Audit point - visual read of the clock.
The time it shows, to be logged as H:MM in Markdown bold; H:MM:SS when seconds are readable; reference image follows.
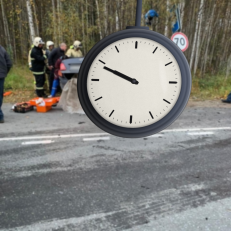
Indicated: **9:49**
